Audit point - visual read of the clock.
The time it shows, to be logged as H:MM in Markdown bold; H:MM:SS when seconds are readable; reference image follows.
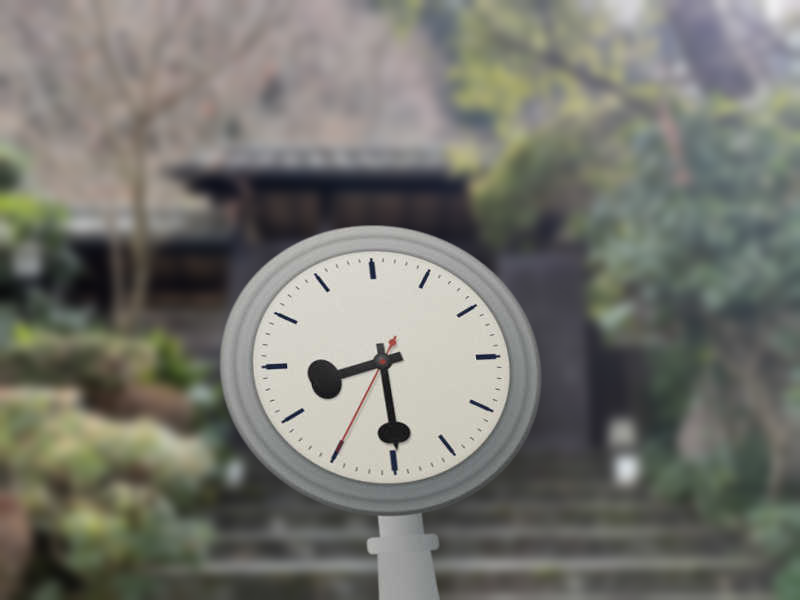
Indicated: **8:29:35**
